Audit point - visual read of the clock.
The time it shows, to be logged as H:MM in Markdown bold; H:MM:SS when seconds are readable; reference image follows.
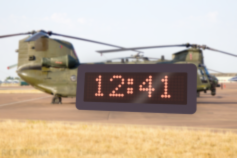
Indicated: **12:41**
